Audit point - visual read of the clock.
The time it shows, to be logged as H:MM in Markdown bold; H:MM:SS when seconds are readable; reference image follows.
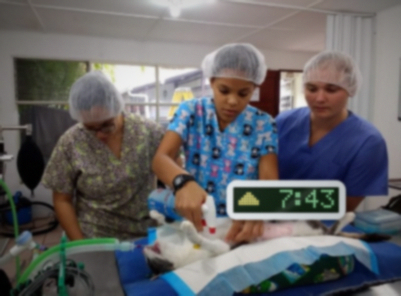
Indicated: **7:43**
